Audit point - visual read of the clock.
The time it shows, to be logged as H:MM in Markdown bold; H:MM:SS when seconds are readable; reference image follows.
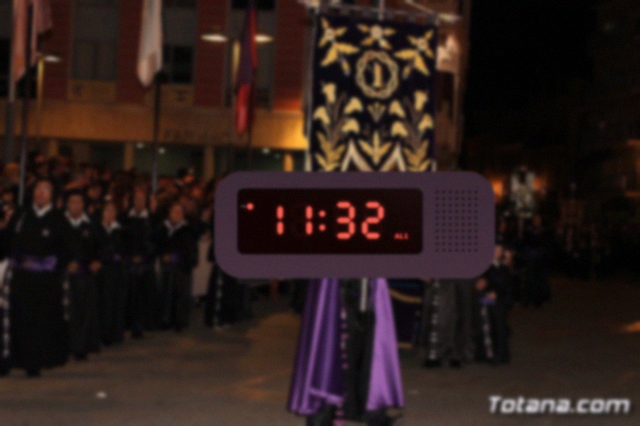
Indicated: **11:32**
